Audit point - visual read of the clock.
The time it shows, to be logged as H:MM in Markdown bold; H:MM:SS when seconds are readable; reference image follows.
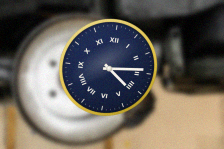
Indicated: **4:14**
